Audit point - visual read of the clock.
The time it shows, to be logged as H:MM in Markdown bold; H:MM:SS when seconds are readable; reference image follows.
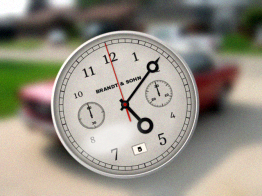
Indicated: **5:09**
